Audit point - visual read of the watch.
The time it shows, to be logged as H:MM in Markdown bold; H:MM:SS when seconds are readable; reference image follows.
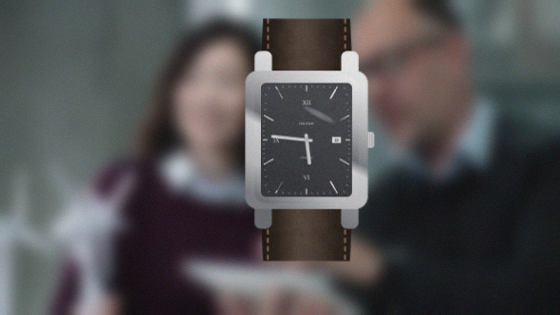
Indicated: **5:46**
